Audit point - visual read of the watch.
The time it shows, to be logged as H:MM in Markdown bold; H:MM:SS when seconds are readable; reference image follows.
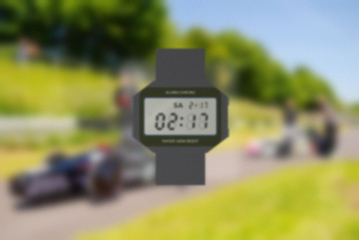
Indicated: **2:17**
